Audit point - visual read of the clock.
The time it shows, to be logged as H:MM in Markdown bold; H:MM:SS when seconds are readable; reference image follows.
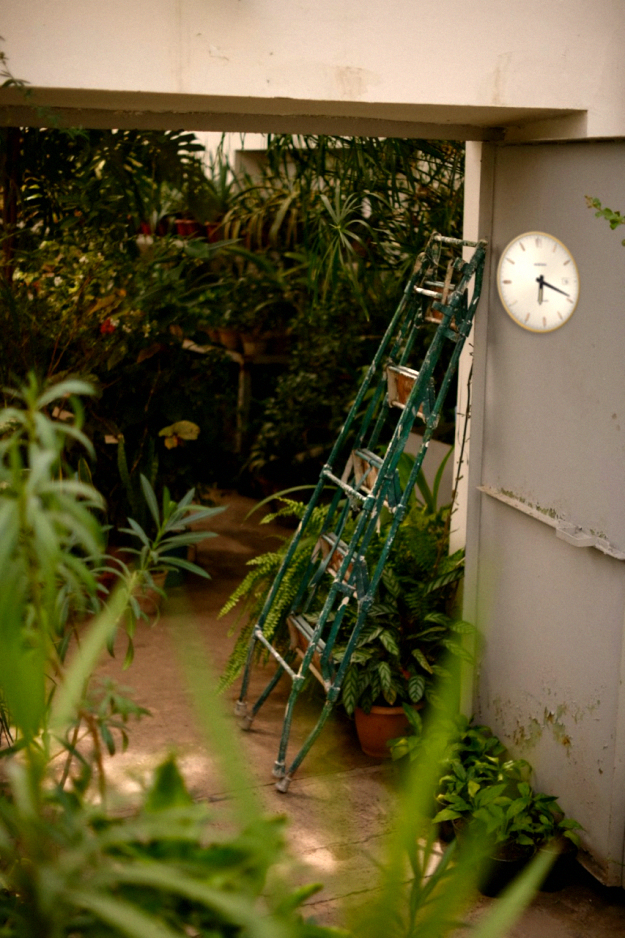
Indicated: **6:19**
